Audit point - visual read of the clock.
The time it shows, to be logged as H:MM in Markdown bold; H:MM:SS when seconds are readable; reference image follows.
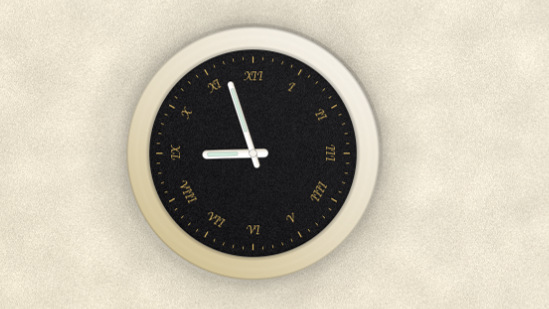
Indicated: **8:57**
